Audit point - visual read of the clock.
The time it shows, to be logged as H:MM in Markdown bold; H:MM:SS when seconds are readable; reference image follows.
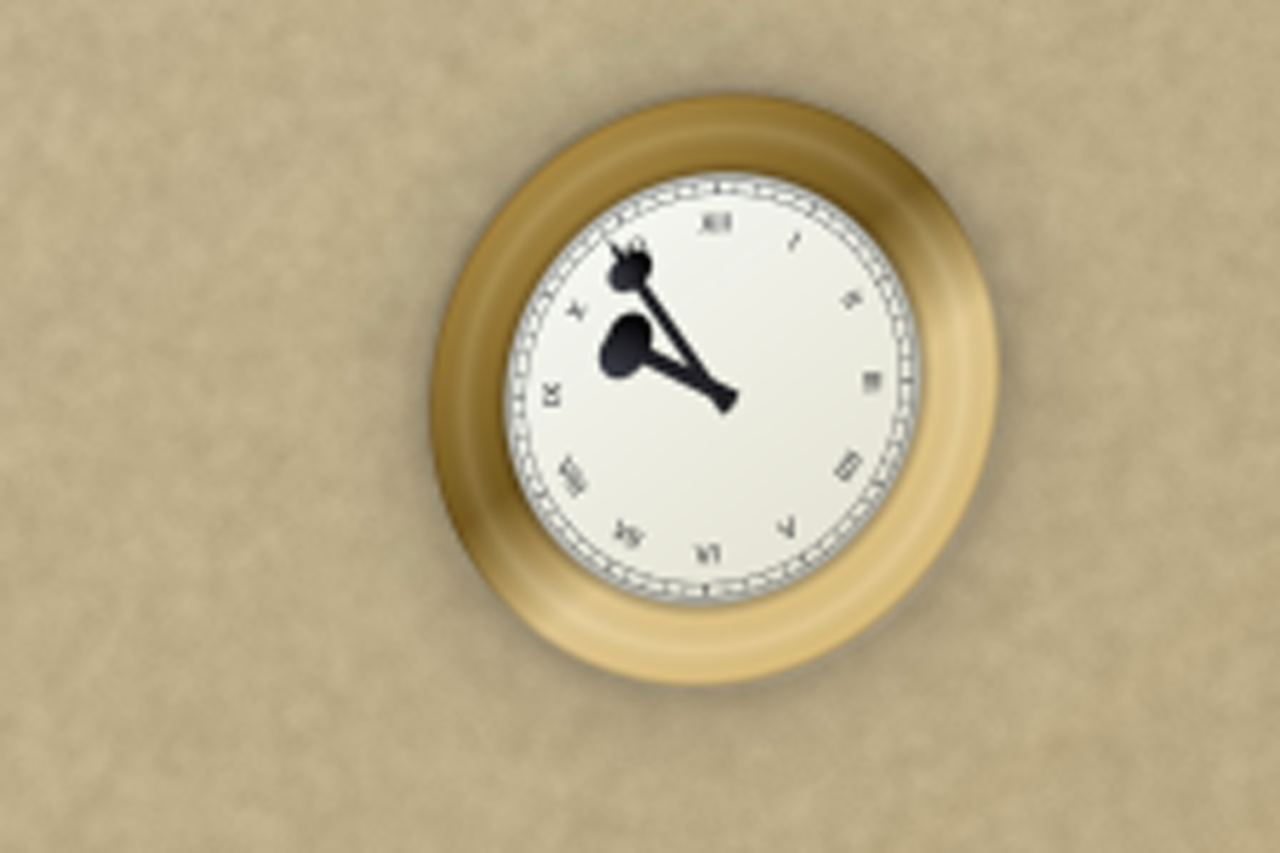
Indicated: **9:54**
